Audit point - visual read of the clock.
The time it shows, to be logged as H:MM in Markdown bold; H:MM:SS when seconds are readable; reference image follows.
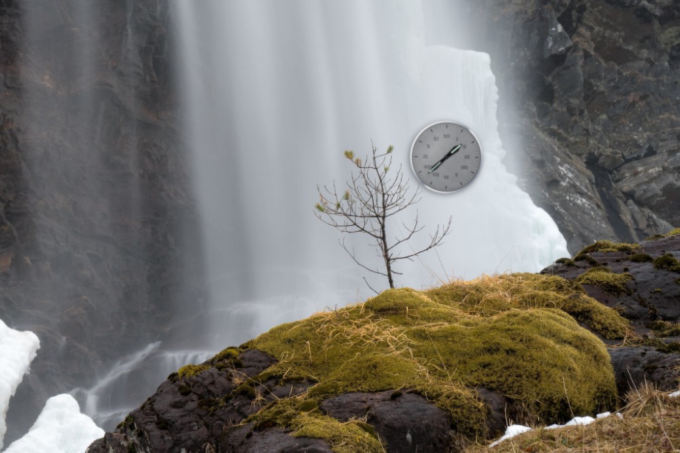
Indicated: **1:38**
